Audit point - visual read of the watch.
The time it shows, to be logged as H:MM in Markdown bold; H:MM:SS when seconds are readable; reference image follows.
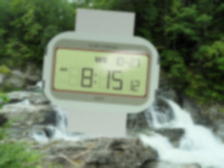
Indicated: **8:15**
